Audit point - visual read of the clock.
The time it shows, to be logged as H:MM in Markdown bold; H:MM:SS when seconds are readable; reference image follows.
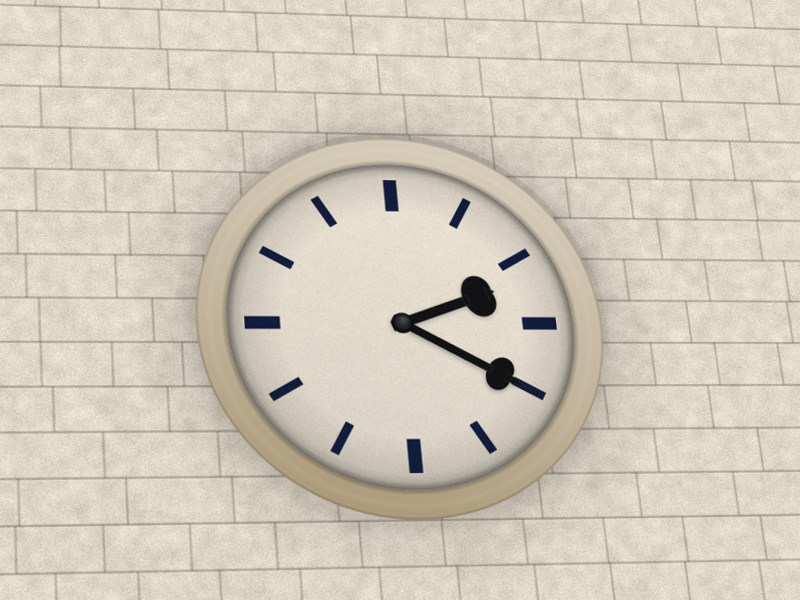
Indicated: **2:20**
